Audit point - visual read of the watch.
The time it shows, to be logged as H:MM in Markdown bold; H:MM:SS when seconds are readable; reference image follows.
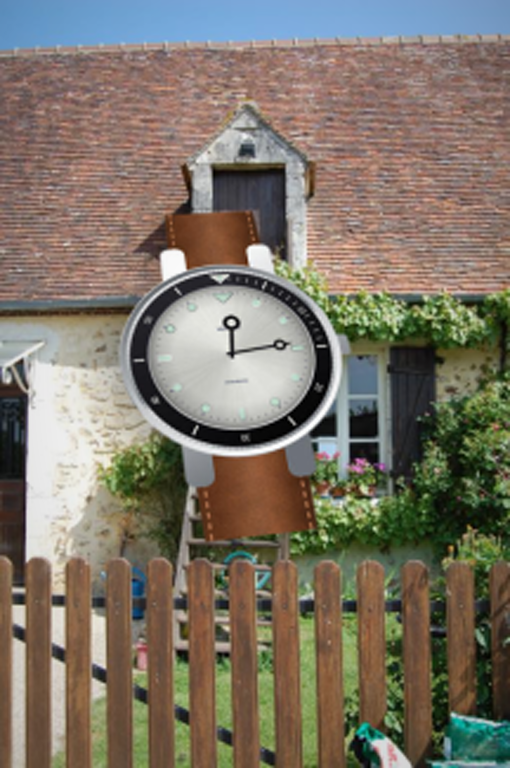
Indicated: **12:14**
